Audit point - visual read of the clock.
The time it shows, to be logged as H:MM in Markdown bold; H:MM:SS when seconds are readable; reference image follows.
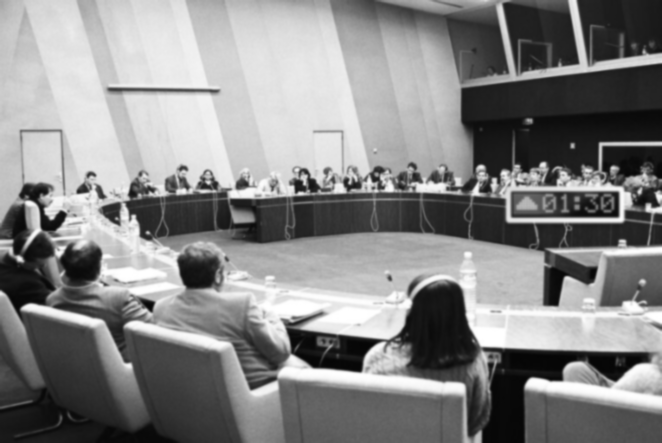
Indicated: **1:30**
